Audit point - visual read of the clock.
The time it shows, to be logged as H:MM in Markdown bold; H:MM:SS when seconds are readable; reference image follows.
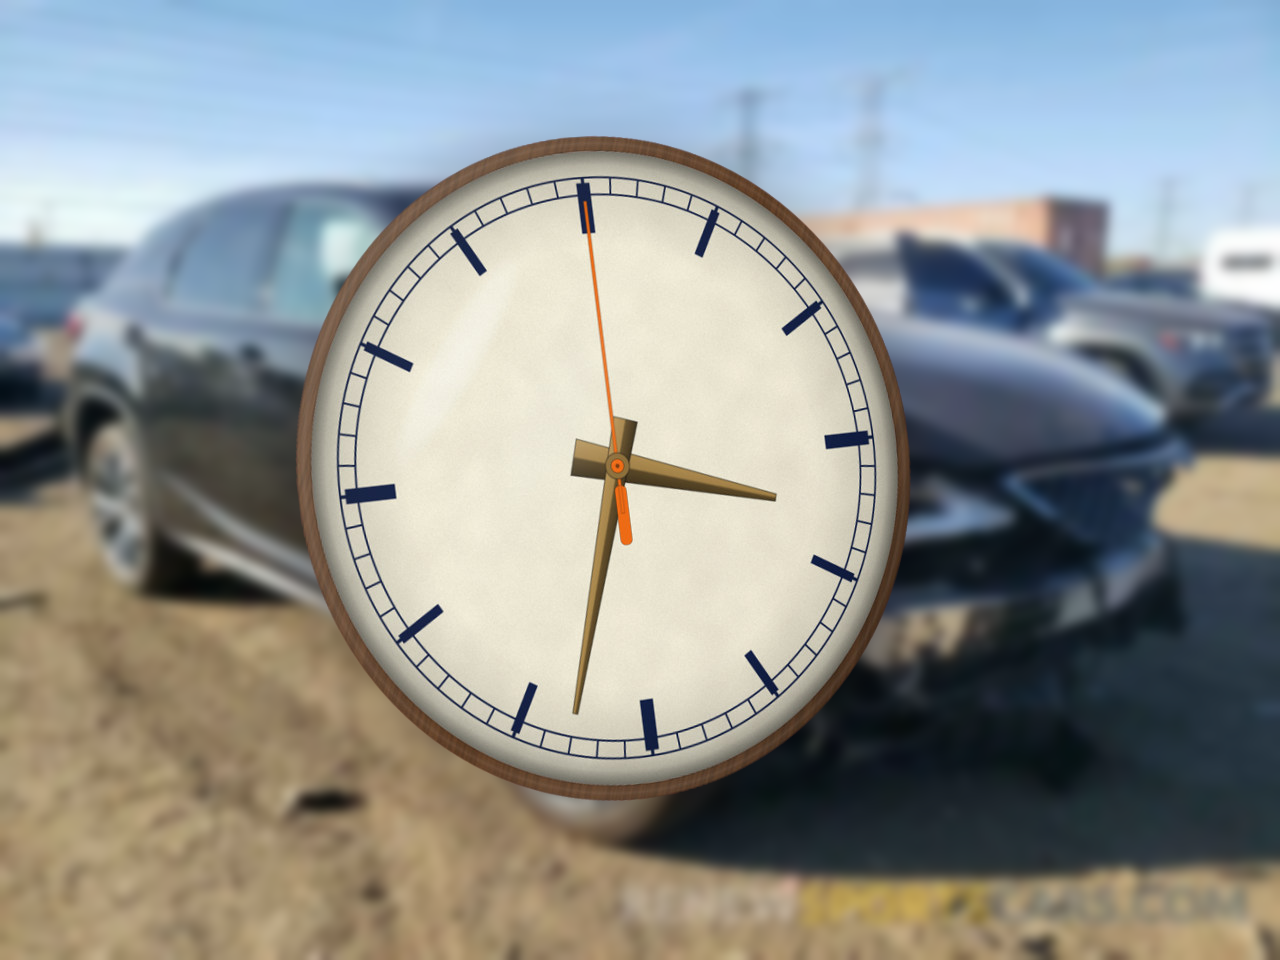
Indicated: **3:33:00**
